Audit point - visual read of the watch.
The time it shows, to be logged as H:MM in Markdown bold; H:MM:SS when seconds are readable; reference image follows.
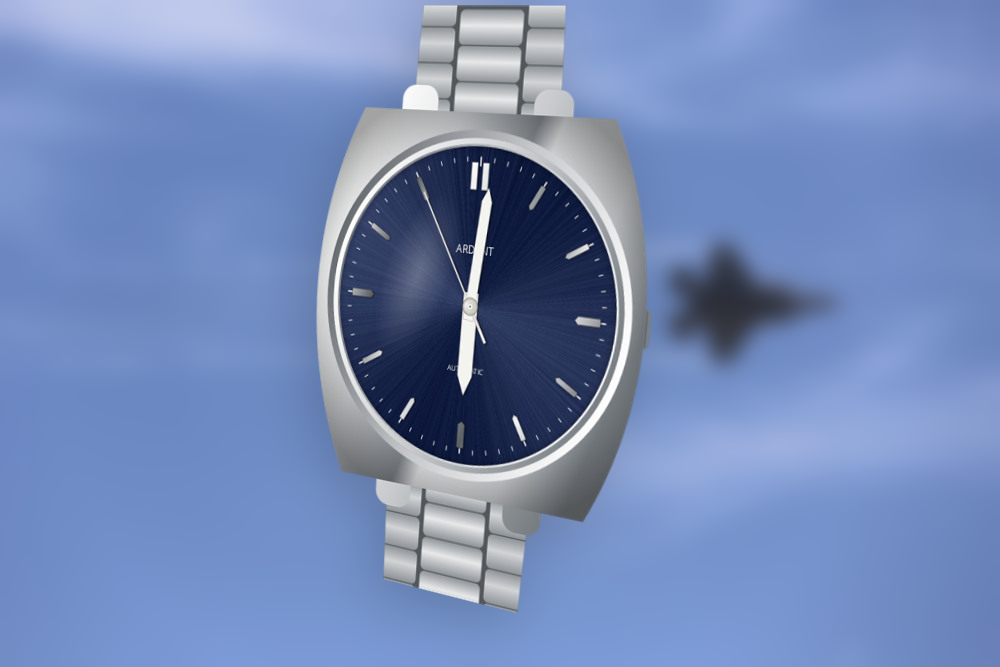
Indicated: **6:00:55**
